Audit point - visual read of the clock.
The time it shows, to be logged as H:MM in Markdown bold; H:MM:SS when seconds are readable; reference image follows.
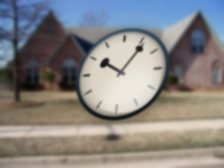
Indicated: **10:06**
